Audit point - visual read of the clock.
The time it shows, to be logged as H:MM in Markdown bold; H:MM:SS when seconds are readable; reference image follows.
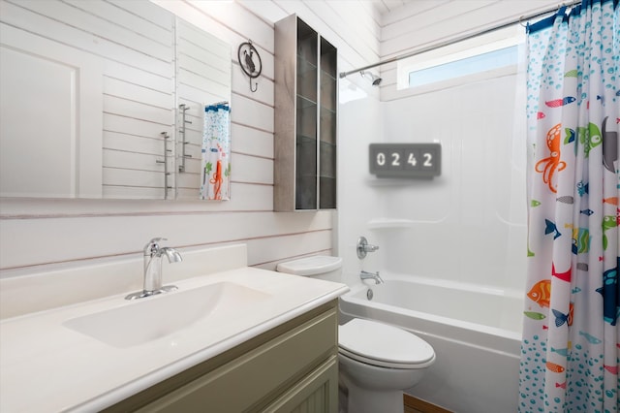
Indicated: **2:42**
